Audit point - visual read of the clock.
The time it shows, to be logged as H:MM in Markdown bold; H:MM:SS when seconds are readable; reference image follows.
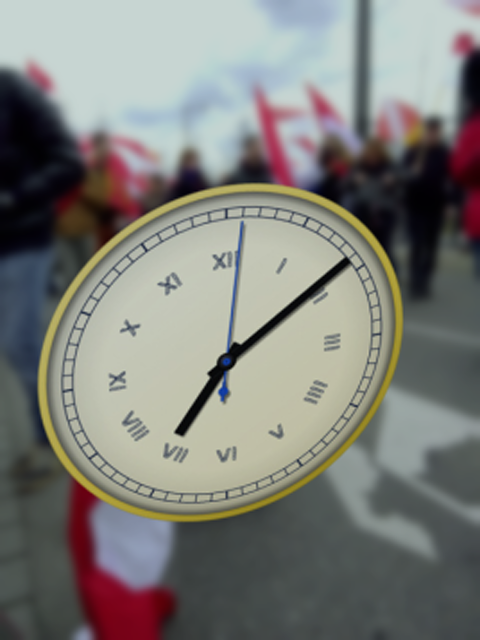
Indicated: **7:09:01**
